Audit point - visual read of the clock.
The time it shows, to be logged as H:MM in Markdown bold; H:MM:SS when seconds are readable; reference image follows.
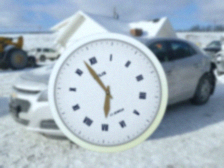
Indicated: **6:58**
